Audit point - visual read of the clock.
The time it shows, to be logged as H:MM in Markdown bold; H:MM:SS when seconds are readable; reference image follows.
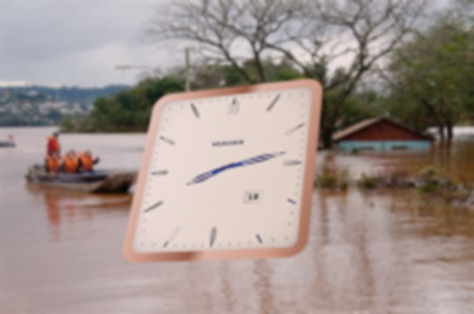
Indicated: **8:13**
